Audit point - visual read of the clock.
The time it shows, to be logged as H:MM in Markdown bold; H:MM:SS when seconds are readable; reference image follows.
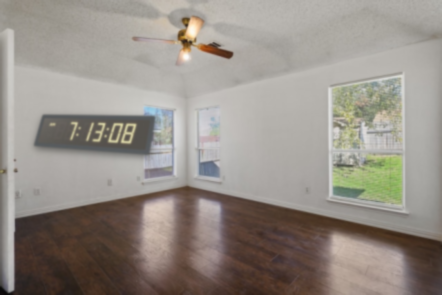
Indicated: **7:13:08**
